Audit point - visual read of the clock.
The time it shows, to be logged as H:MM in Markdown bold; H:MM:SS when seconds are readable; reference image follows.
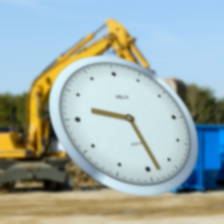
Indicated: **9:28**
